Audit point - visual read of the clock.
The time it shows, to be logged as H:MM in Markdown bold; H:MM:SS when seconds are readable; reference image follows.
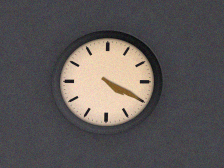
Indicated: **4:20**
